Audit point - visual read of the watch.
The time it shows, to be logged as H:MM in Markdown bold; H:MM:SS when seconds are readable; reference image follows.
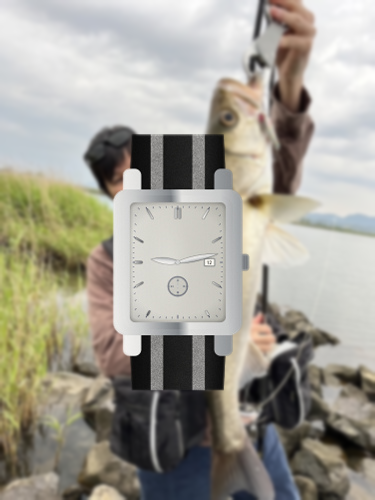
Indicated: **9:13**
